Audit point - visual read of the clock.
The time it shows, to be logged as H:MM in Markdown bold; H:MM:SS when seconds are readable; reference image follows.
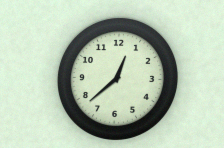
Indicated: **12:38**
